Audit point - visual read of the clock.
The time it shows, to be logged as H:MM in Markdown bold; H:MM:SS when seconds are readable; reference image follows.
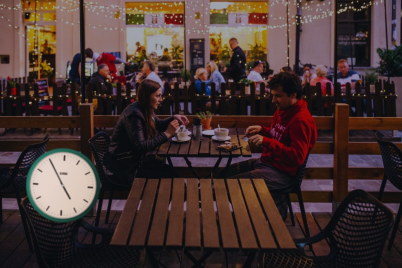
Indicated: **4:55**
